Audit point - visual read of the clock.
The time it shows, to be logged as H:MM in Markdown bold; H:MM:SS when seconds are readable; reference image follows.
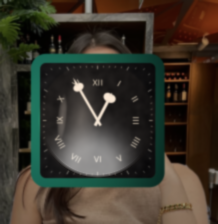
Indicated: **12:55**
